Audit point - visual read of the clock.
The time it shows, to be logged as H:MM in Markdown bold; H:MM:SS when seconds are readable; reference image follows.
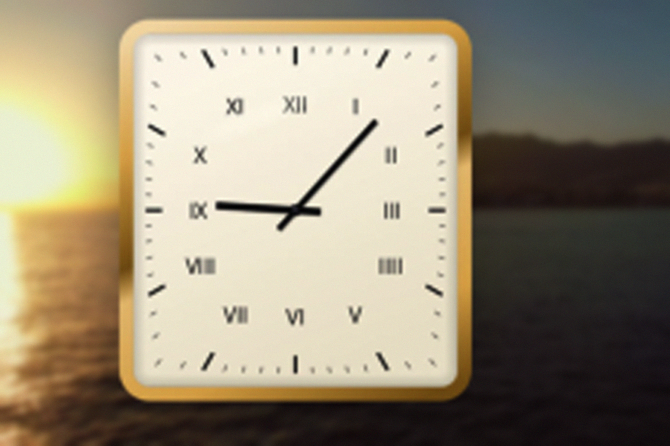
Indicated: **9:07**
